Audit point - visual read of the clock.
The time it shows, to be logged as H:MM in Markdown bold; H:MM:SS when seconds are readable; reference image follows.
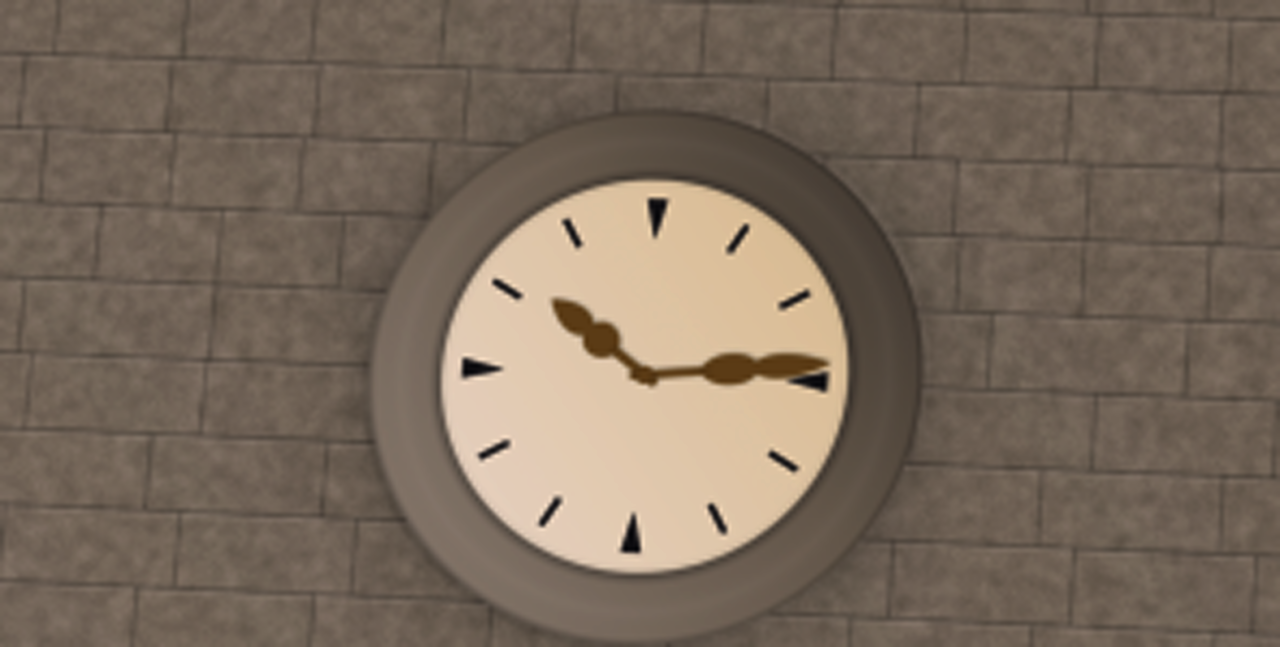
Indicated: **10:14**
